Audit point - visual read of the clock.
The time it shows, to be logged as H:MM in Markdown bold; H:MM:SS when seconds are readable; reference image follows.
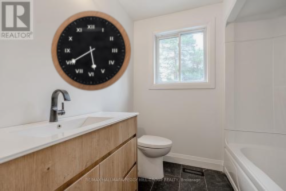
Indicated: **5:40**
